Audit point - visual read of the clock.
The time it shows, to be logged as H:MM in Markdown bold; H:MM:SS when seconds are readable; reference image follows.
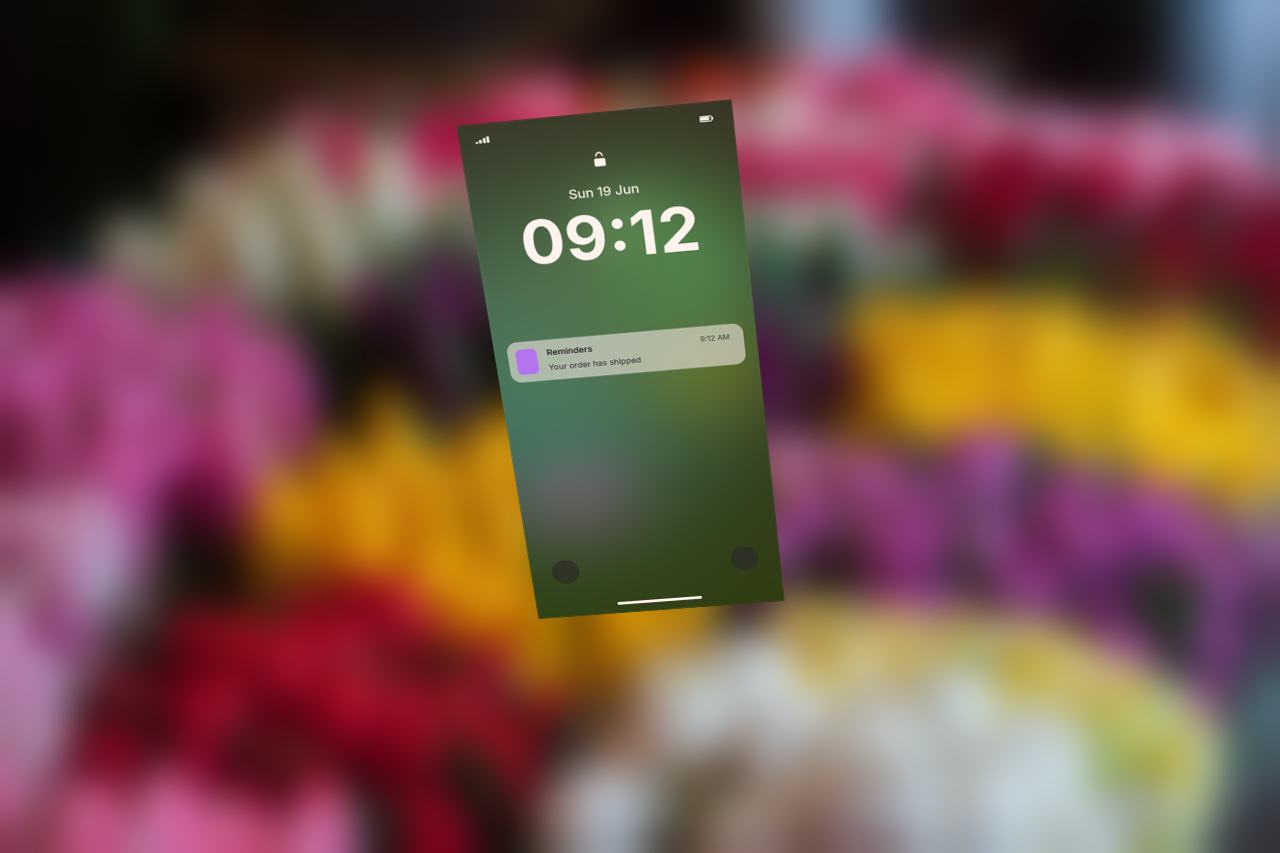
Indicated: **9:12**
